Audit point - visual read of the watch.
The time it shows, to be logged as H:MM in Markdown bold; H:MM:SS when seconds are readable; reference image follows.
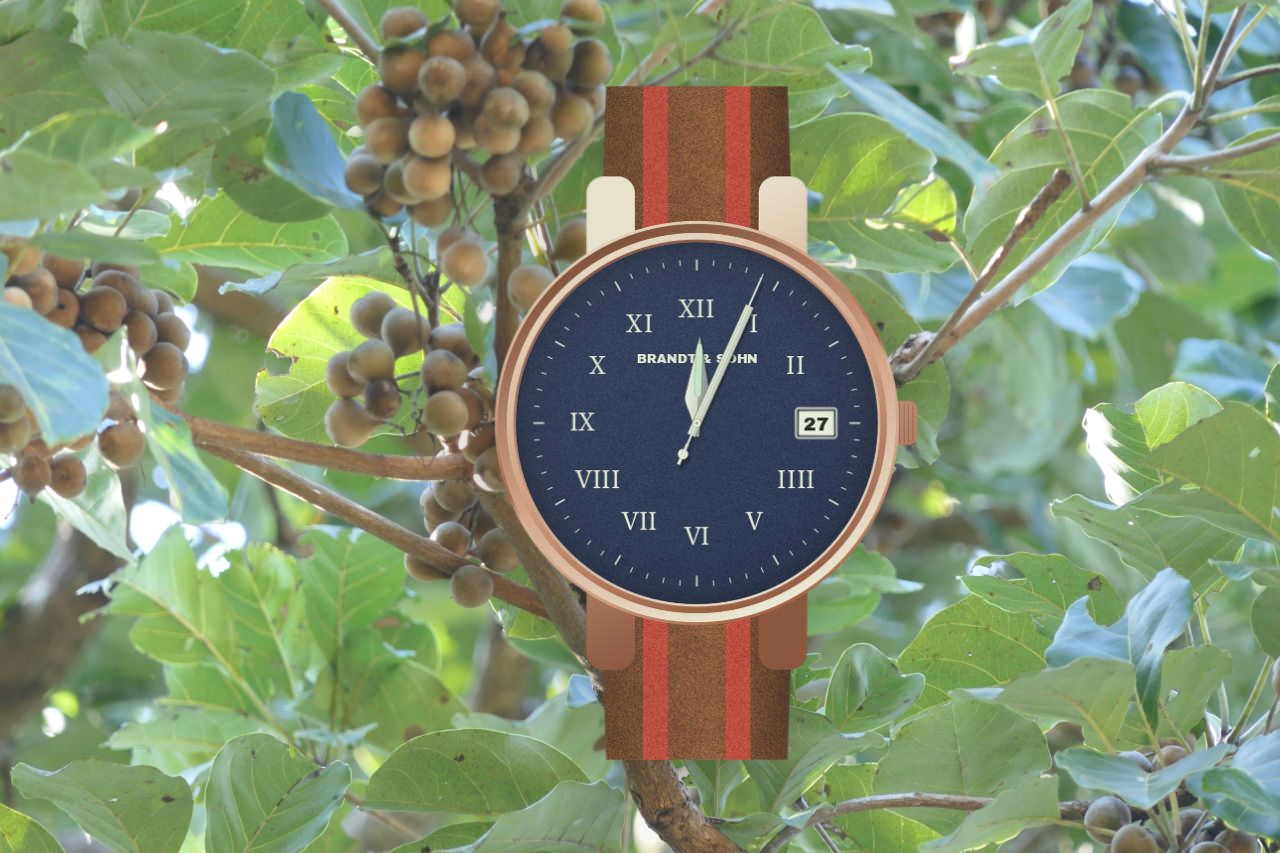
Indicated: **12:04:04**
